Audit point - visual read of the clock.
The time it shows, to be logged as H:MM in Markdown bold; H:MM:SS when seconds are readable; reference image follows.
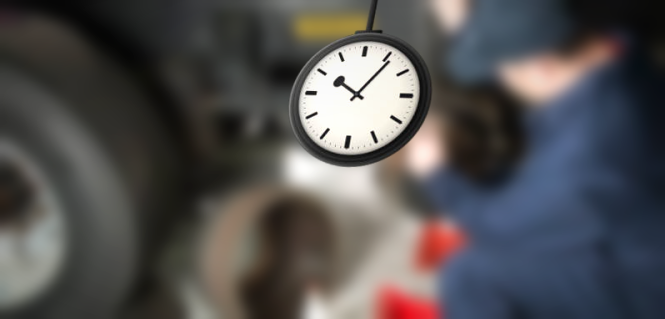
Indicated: **10:06**
